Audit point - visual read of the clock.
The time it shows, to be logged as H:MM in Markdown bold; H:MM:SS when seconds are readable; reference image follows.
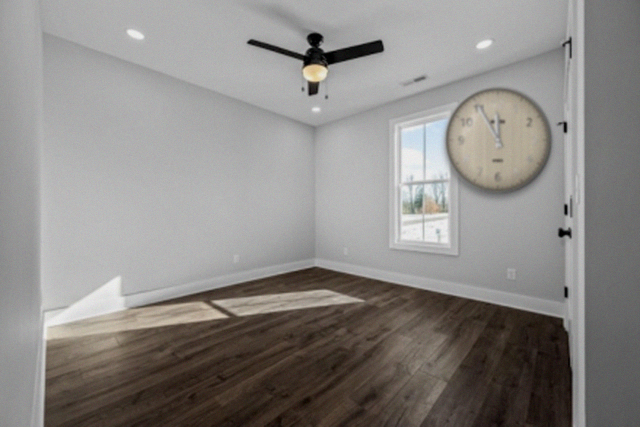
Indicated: **11:55**
